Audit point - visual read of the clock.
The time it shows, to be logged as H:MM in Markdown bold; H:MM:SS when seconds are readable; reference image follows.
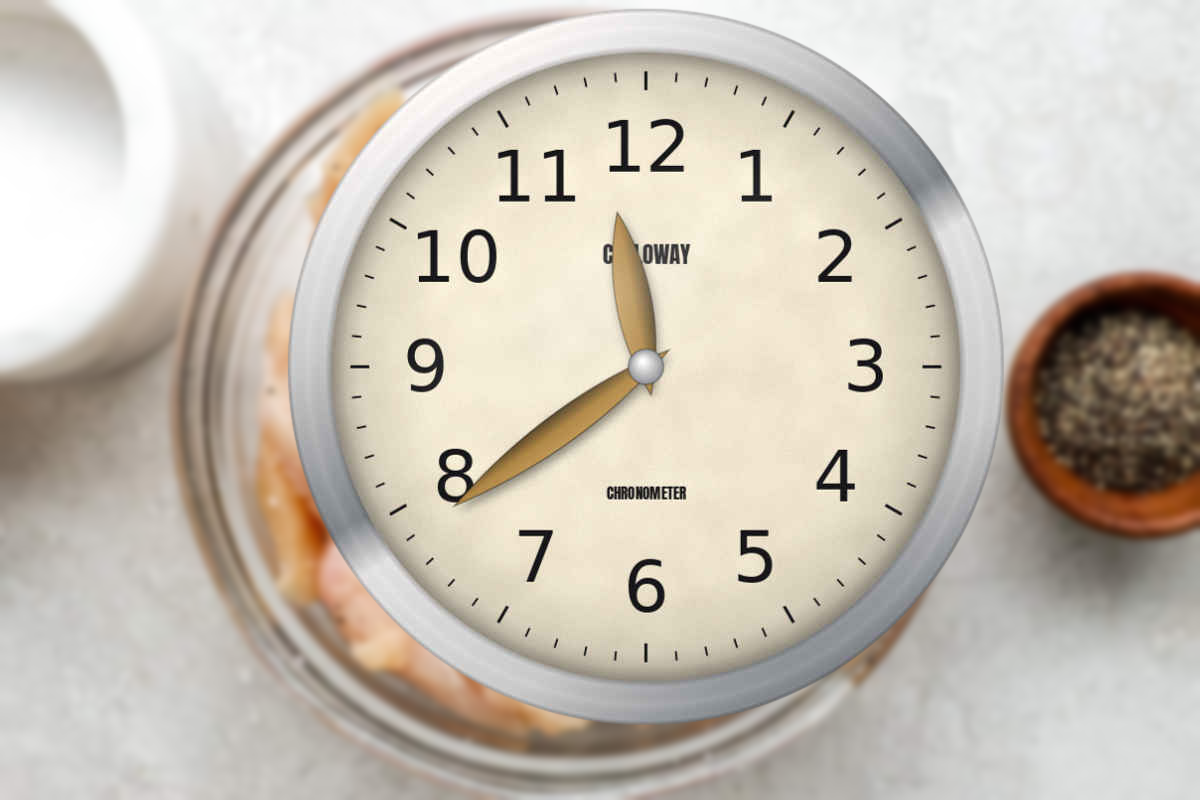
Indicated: **11:39**
